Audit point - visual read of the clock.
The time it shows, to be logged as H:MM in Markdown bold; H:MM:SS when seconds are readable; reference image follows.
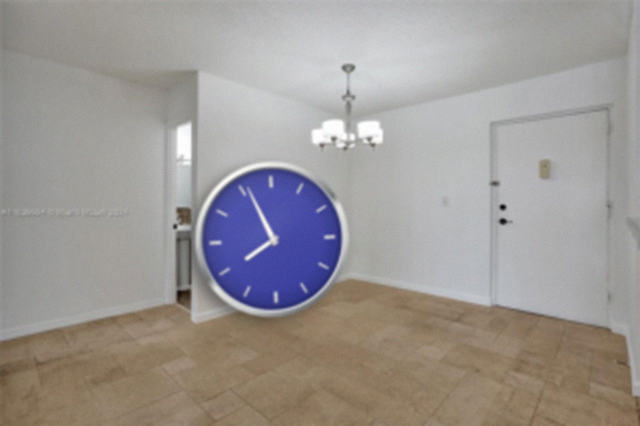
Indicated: **7:56**
